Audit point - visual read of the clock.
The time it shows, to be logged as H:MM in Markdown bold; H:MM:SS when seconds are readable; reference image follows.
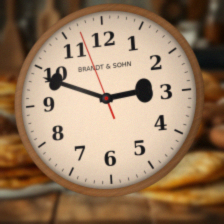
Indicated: **2:48:57**
